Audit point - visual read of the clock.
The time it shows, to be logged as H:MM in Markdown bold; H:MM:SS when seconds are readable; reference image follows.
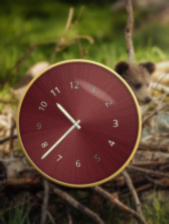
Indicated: **10:38**
